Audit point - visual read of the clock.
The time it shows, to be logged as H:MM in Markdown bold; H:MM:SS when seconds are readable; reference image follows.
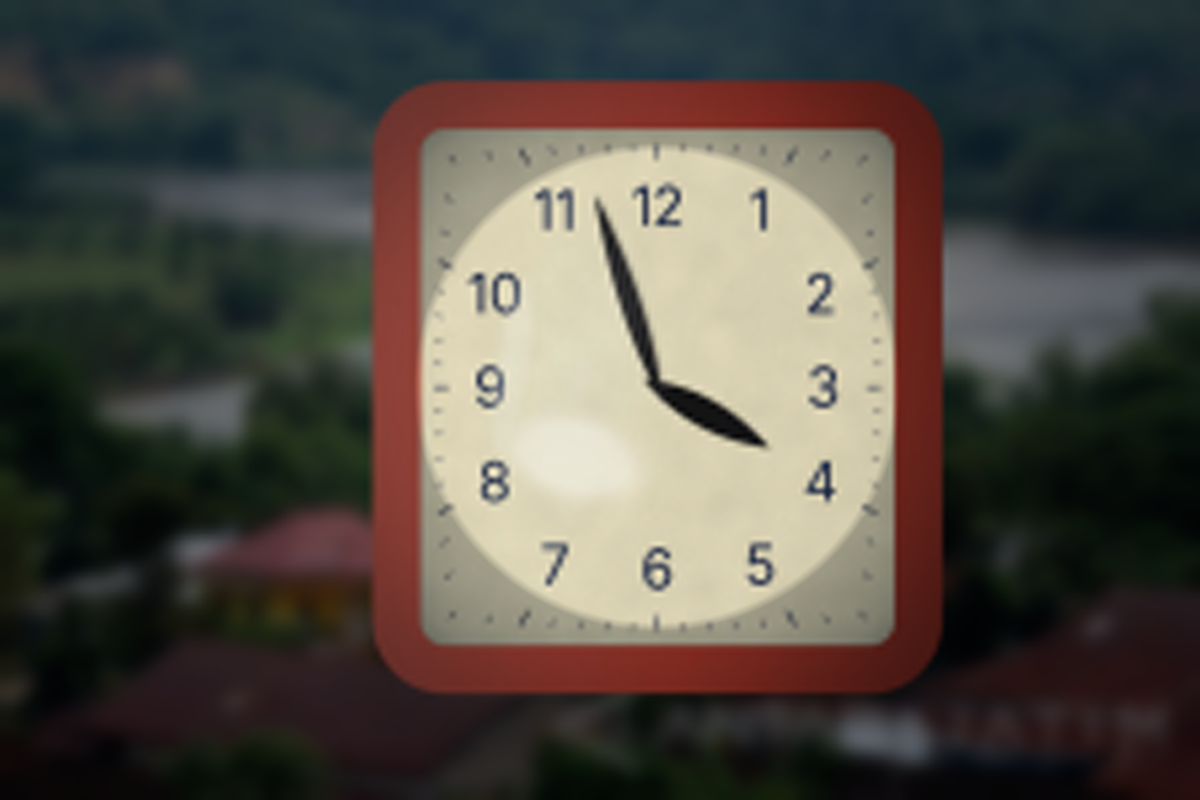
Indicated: **3:57**
